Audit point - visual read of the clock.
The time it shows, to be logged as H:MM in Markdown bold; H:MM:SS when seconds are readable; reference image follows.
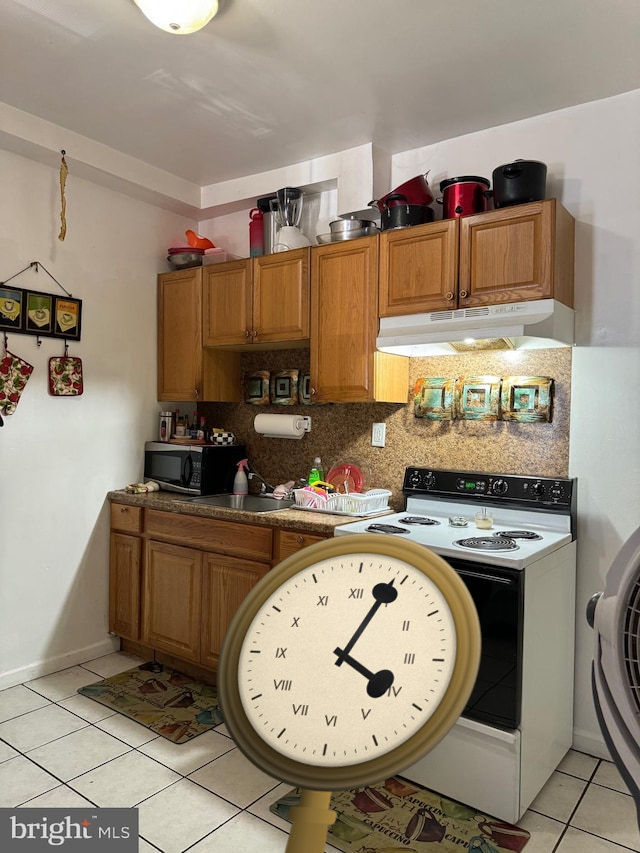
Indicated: **4:04**
